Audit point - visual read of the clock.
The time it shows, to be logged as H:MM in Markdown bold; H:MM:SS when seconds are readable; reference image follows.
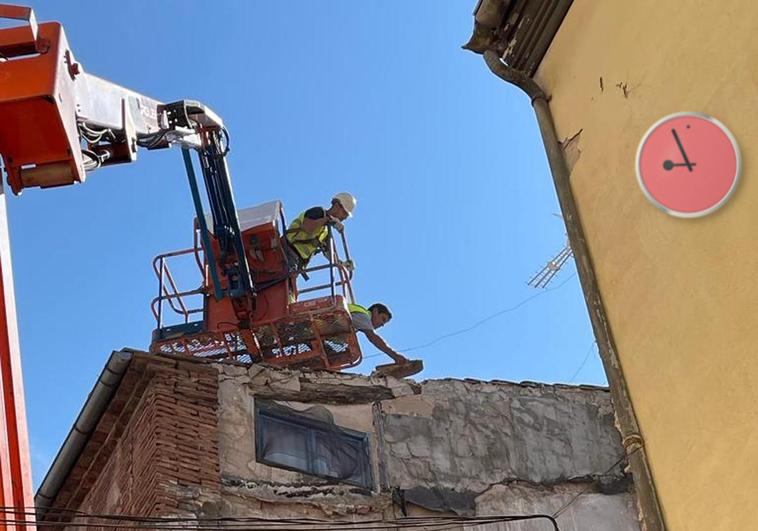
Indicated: **8:56**
